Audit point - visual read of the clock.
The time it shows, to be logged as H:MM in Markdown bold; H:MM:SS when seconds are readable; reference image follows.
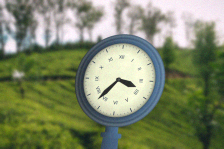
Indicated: **3:37**
